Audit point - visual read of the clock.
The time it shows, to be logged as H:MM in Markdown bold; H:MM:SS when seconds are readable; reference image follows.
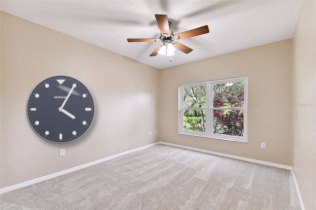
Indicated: **4:05**
